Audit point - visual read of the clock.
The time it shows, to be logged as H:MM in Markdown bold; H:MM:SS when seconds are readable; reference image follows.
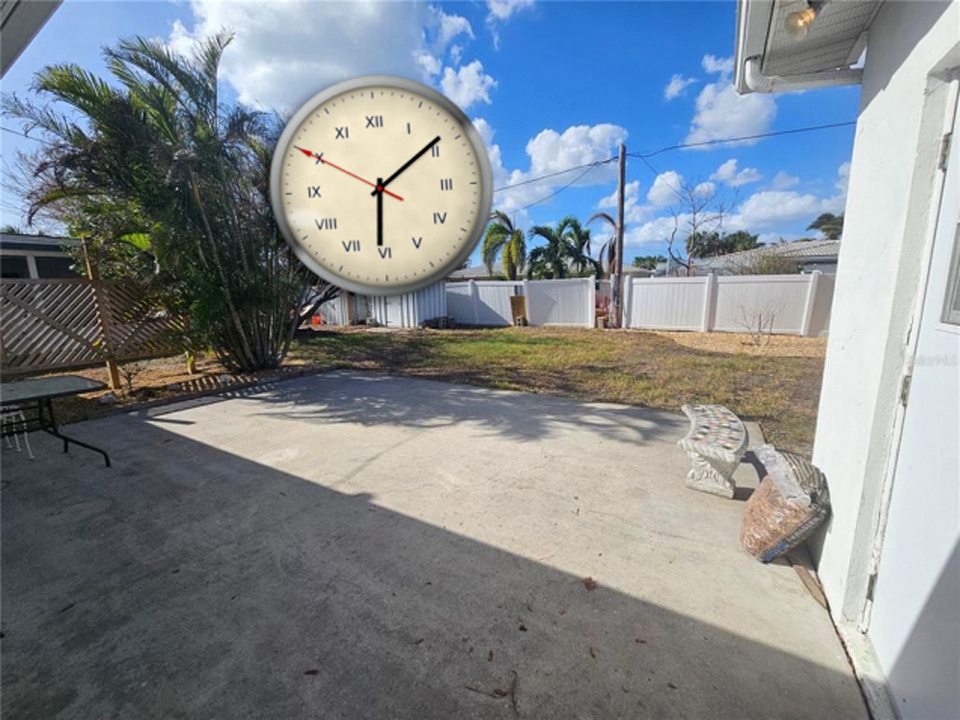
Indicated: **6:08:50**
